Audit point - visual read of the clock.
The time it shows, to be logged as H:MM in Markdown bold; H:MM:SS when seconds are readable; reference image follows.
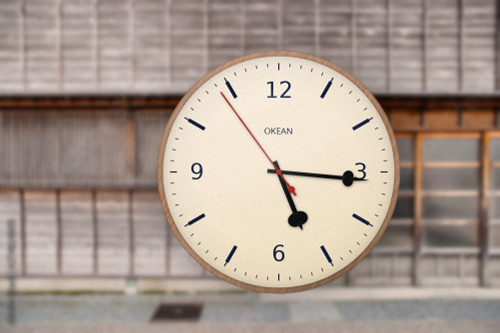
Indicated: **5:15:54**
